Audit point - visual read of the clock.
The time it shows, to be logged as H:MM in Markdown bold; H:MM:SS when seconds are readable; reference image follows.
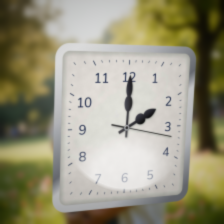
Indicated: **2:00:17**
